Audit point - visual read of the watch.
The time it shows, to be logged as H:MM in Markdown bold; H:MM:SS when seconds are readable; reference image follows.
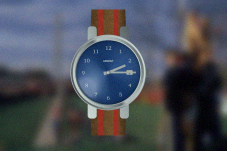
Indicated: **2:15**
